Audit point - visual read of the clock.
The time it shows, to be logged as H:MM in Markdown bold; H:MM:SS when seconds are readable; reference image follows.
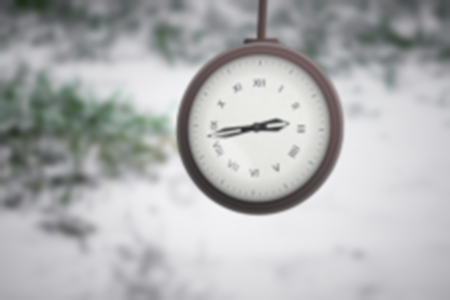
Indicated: **2:43**
